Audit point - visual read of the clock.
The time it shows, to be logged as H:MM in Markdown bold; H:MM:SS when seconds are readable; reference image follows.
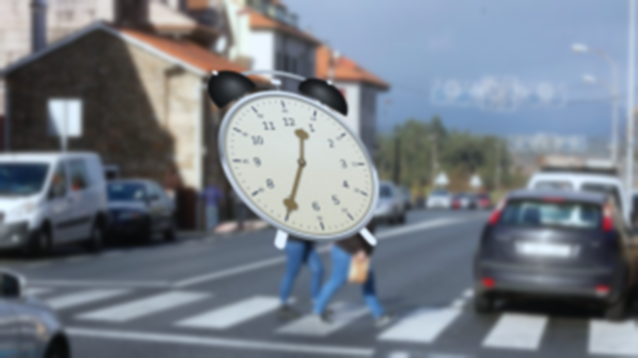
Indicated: **12:35**
